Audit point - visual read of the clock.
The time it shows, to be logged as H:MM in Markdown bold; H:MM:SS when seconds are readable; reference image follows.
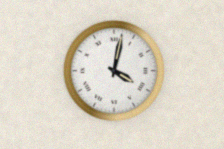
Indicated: **4:02**
